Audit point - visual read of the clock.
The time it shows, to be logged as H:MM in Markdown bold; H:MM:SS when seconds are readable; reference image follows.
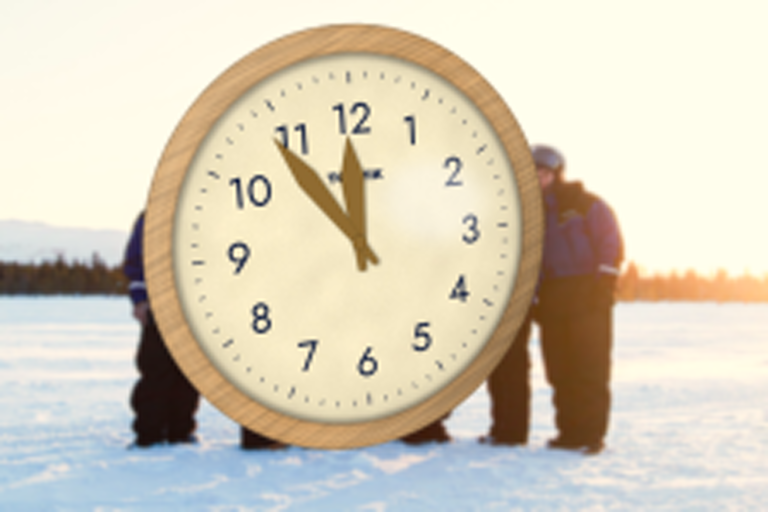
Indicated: **11:54**
